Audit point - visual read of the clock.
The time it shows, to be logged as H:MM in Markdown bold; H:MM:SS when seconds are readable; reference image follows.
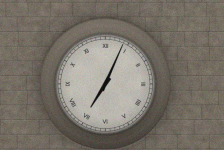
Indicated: **7:04**
